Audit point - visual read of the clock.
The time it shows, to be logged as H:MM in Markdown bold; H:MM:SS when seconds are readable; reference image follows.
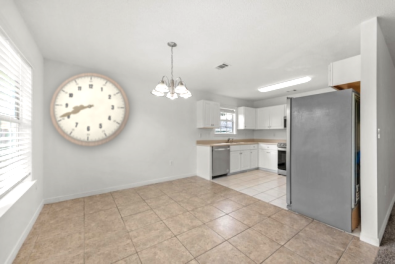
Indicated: **8:41**
